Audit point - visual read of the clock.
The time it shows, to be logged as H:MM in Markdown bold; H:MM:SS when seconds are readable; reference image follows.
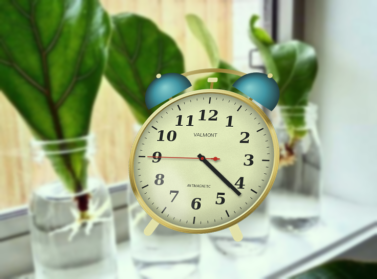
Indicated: **4:21:45**
